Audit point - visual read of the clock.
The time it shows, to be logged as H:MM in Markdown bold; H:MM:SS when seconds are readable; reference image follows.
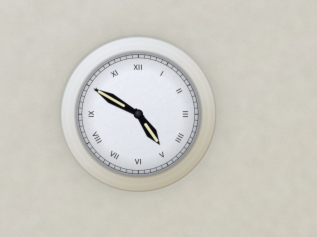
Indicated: **4:50**
